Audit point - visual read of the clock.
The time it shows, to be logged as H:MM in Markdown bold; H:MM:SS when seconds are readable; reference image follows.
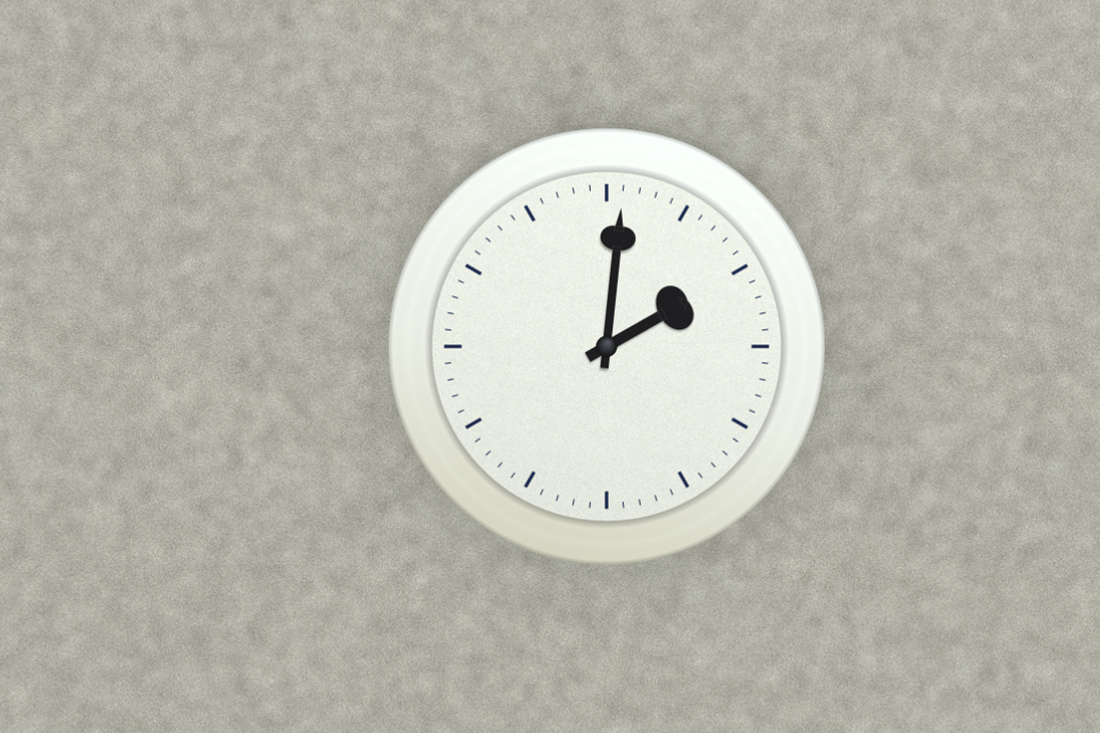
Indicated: **2:01**
